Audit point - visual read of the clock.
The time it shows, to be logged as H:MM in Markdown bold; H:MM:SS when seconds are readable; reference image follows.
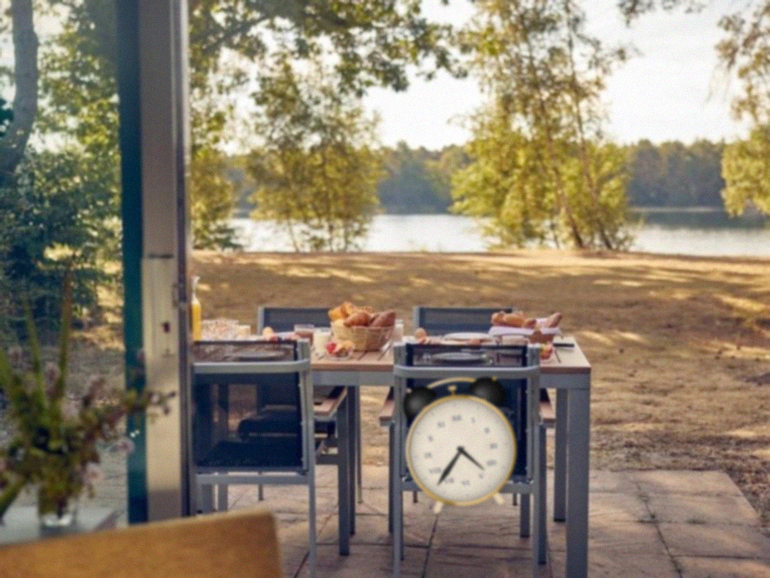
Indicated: **4:37**
